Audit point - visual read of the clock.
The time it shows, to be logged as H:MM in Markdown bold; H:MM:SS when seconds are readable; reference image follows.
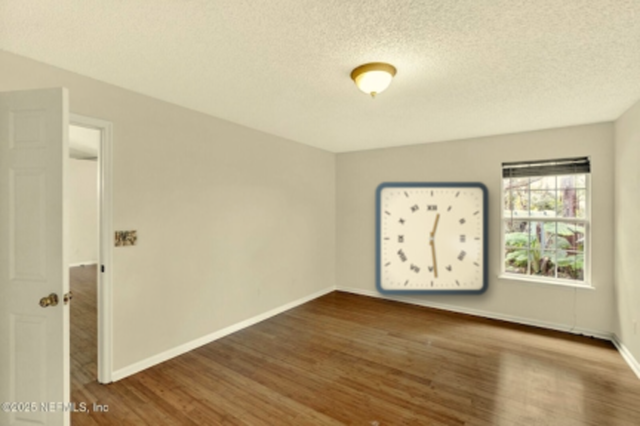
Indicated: **12:29**
